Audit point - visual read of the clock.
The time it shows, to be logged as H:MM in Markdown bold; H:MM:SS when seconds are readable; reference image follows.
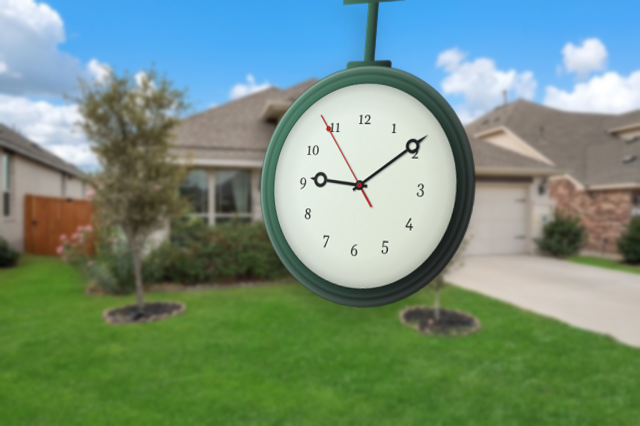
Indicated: **9:08:54**
